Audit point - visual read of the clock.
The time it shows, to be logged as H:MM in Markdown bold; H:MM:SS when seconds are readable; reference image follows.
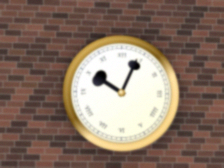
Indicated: **10:04**
